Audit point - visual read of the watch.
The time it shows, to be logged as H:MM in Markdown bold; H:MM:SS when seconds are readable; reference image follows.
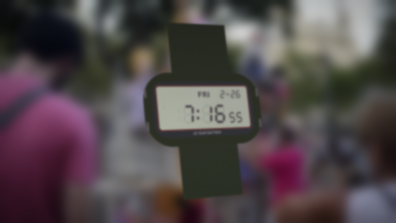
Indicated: **7:16**
